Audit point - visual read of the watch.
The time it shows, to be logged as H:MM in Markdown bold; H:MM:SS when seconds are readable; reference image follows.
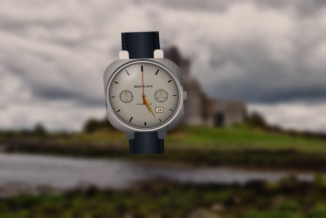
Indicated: **5:26**
